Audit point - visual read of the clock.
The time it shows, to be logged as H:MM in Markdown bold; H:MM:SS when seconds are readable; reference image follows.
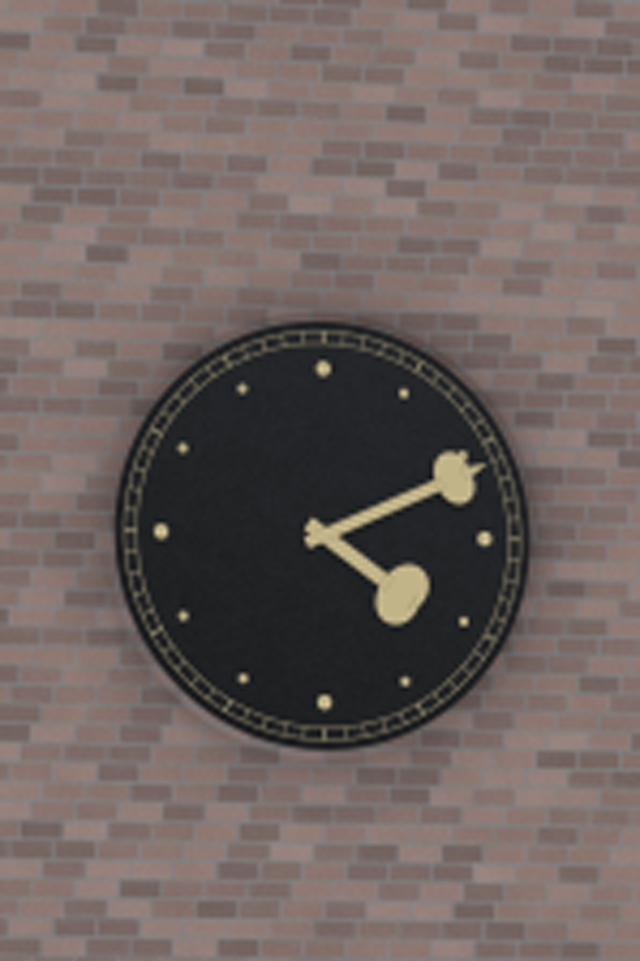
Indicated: **4:11**
